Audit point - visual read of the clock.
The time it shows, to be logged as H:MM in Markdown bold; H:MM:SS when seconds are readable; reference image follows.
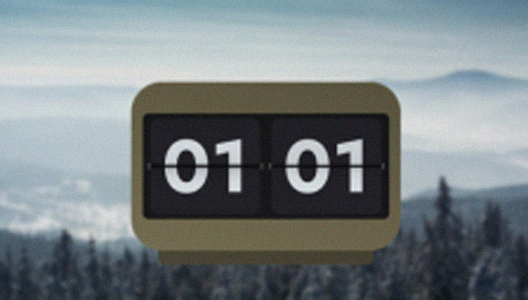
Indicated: **1:01**
